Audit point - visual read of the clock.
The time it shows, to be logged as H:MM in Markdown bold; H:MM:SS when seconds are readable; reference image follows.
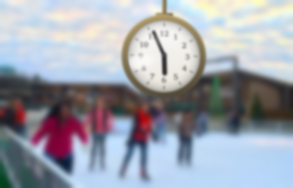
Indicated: **5:56**
